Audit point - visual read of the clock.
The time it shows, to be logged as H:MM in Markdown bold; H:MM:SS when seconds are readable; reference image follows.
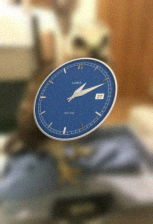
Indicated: **1:11**
